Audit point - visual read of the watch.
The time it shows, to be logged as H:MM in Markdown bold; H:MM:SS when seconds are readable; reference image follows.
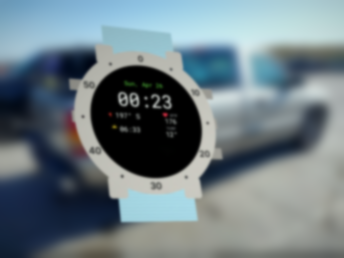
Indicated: **0:23**
